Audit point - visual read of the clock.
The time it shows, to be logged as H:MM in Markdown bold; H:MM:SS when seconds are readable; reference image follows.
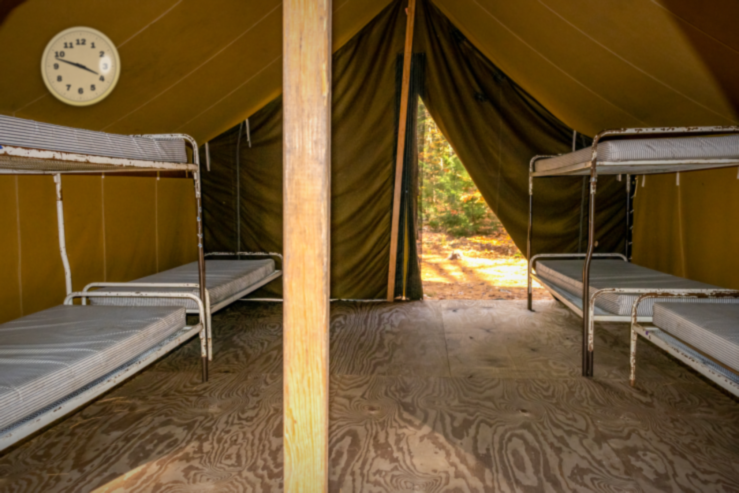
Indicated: **3:48**
